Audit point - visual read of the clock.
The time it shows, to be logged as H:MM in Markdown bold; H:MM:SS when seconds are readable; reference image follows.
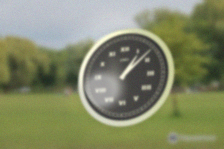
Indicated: **1:08**
